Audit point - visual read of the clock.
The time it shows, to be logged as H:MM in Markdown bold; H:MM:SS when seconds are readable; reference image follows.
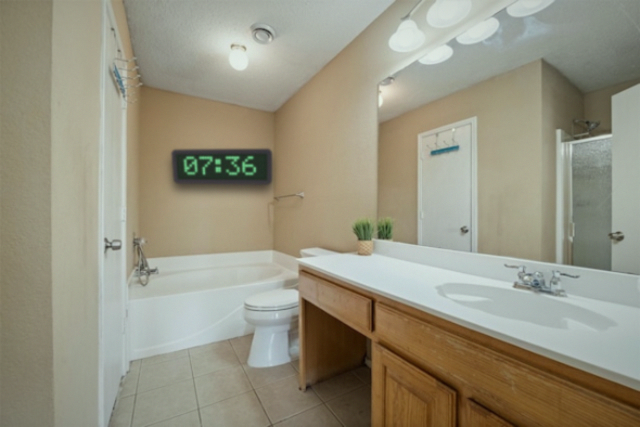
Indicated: **7:36**
